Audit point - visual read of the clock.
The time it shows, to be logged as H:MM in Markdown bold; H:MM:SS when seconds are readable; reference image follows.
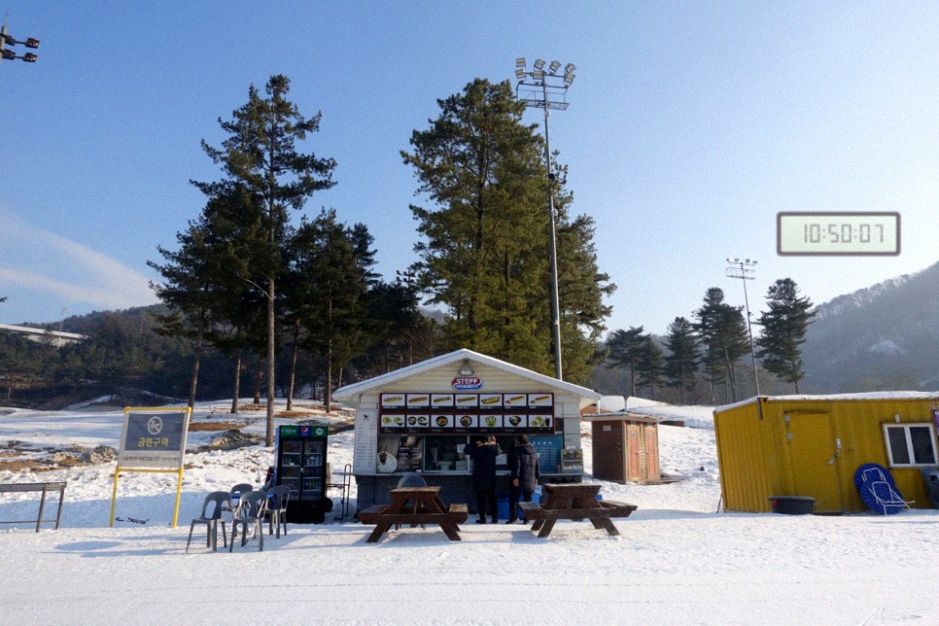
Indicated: **10:50:07**
